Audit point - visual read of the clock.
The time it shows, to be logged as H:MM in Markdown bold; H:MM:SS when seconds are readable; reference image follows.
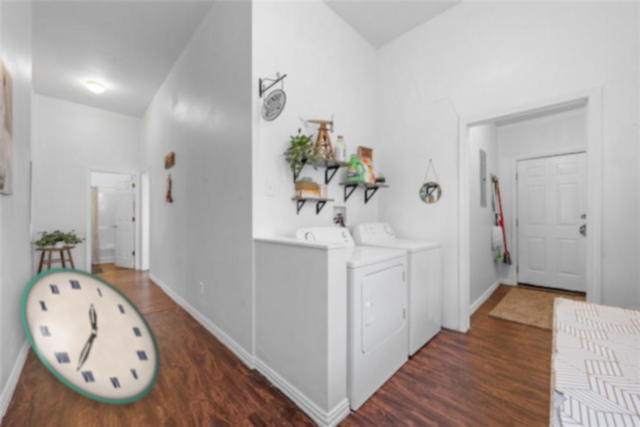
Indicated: **12:37**
